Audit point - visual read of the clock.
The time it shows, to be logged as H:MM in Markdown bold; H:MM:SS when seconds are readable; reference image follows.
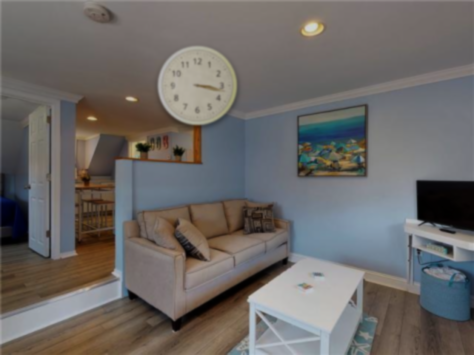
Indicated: **3:17**
